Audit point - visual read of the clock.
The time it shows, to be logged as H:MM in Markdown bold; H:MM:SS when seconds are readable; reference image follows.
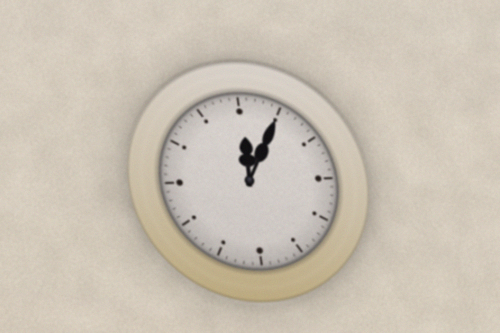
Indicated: **12:05**
